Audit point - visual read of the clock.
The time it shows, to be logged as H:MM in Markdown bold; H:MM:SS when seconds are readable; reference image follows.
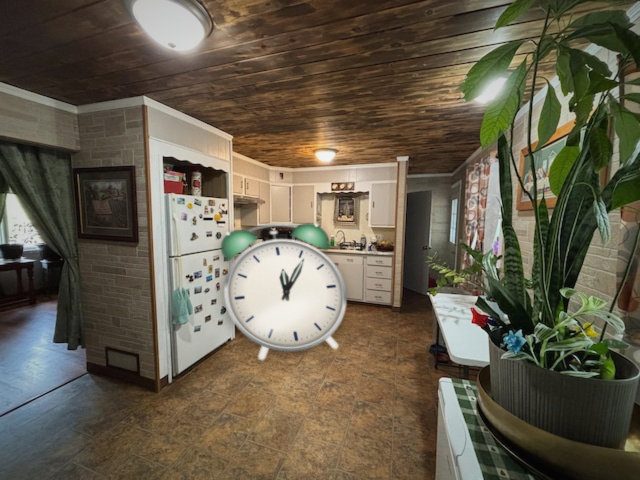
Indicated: **12:06**
